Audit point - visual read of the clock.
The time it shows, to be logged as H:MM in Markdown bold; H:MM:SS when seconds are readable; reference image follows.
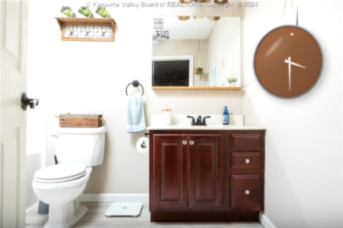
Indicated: **3:29**
